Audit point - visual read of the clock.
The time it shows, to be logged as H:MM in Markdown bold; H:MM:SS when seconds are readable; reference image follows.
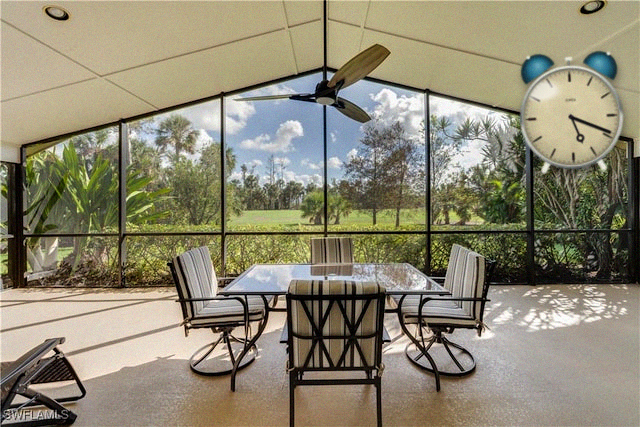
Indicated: **5:19**
